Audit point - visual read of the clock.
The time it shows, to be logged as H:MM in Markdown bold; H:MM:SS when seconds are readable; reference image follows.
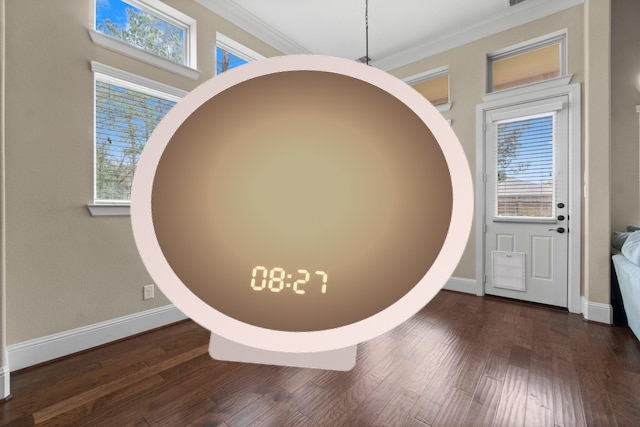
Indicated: **8:27**
